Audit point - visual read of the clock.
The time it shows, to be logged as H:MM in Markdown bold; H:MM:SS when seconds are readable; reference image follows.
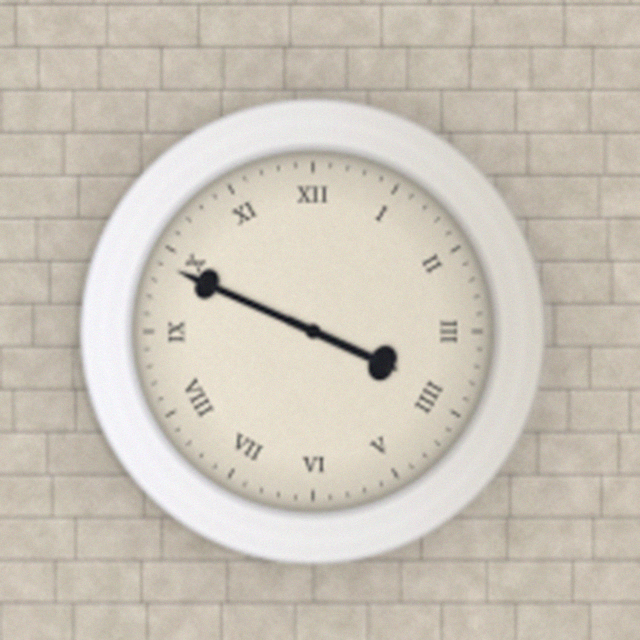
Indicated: **3:49**
